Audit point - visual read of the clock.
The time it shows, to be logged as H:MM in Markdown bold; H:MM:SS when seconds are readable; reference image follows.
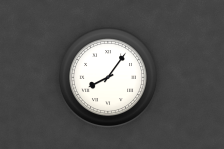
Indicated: **8:06**
